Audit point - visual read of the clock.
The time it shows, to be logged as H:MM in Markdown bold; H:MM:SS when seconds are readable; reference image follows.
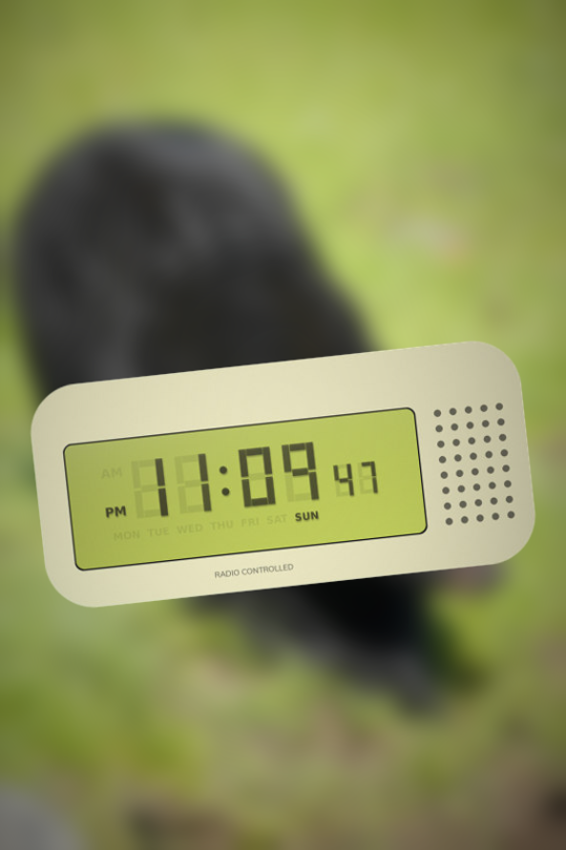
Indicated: **11:09:47**
